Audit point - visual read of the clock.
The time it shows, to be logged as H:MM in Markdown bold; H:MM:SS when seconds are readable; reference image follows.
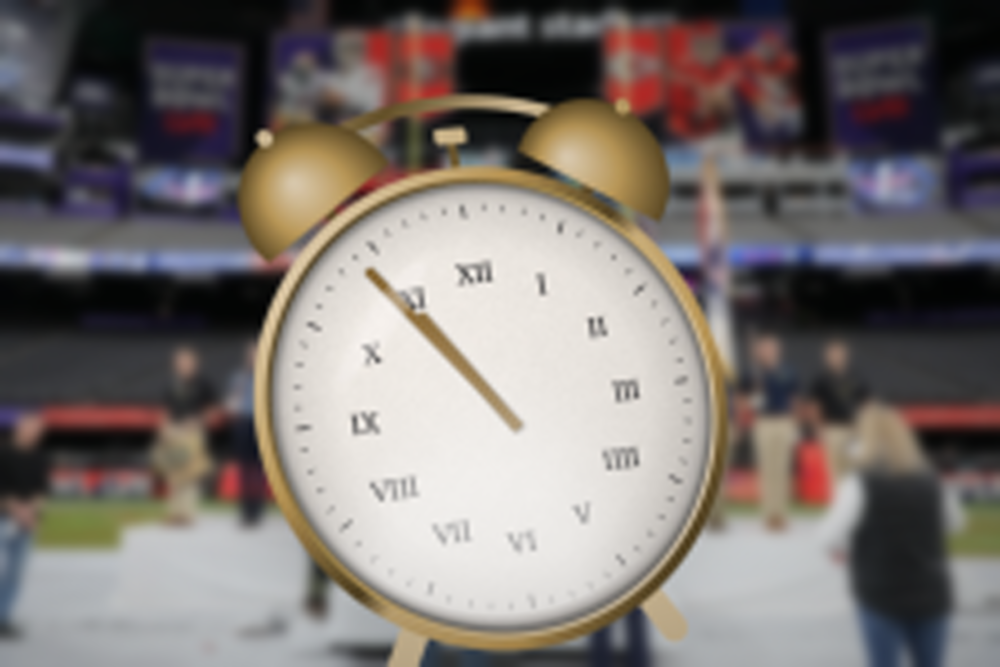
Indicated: **10:54**
